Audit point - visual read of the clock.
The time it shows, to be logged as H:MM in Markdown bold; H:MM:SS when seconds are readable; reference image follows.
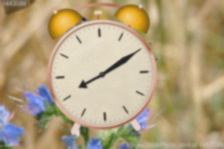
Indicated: **8:10**
